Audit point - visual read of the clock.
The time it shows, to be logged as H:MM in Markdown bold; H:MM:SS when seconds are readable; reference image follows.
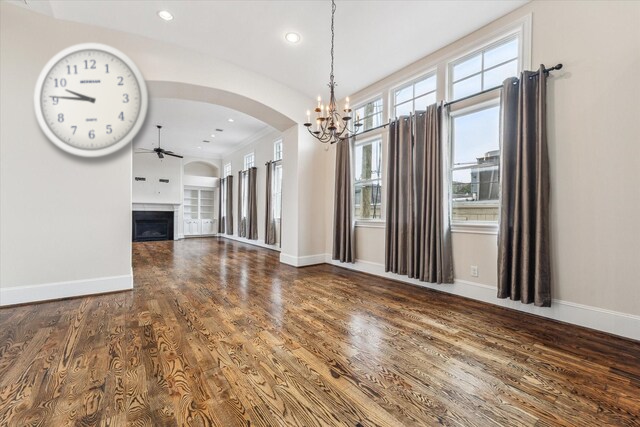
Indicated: **9:46**
